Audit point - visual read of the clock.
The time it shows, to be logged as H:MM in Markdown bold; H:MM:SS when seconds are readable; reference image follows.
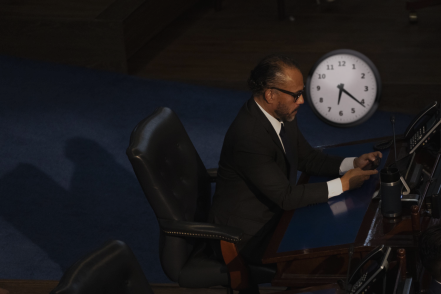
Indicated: **6:21**
